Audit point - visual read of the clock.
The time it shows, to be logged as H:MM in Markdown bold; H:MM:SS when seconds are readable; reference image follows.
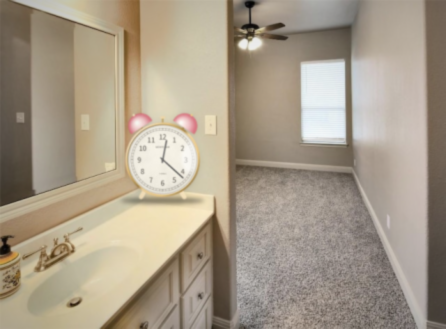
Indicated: **12:22**
